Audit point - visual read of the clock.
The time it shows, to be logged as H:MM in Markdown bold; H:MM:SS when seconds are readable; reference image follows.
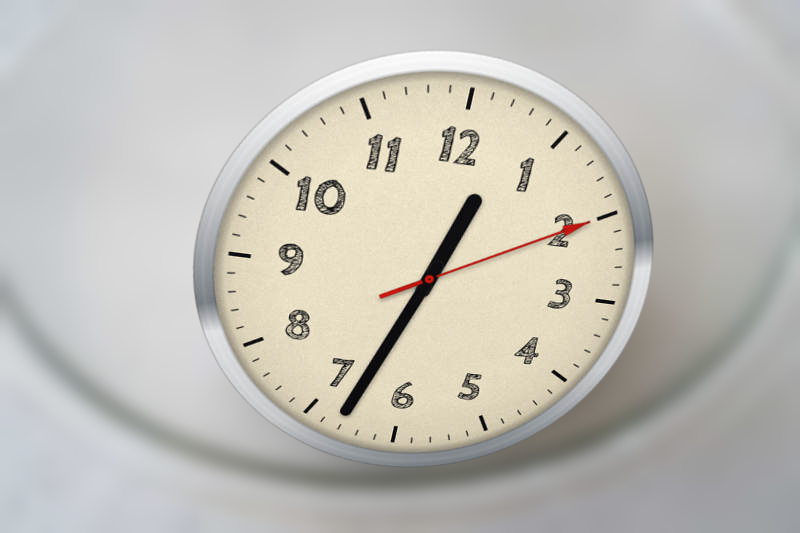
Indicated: **12:33:10**
